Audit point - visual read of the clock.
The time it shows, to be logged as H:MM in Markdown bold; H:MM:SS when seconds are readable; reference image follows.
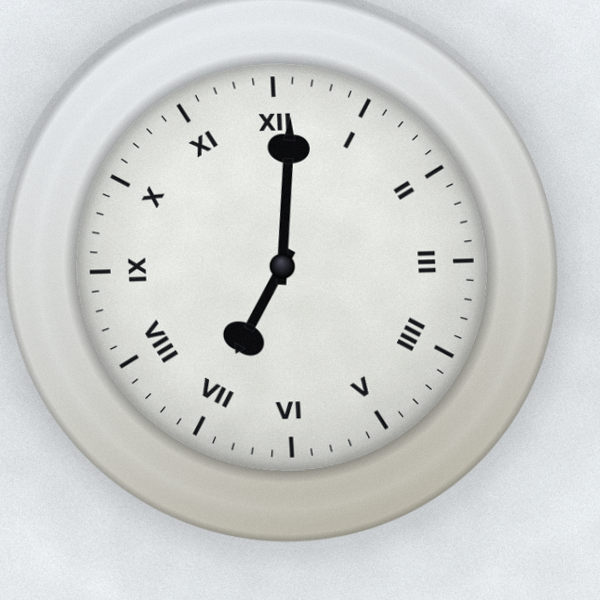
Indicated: **7:01**
